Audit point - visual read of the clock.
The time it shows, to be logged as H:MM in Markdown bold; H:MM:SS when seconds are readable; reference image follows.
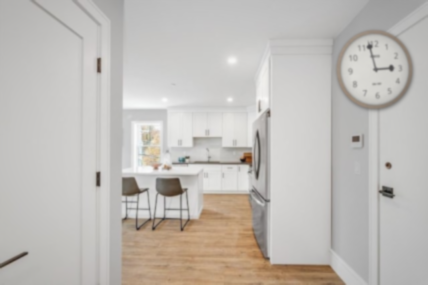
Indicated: **2:58**
